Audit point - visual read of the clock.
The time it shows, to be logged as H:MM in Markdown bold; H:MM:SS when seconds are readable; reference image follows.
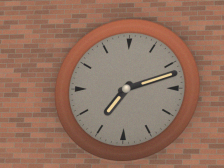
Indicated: **7:12**
